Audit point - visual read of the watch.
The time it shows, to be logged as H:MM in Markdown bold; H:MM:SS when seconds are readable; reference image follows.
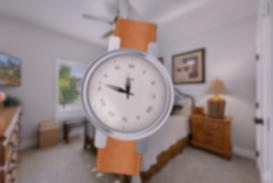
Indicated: **11:47**
